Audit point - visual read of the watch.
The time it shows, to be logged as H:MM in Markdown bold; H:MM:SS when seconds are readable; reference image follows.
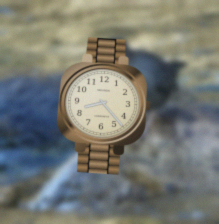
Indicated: **8:23**
